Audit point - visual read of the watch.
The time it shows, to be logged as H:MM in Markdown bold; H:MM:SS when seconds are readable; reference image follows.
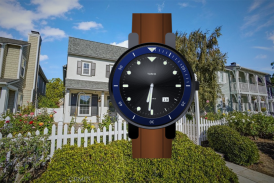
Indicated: **6:31**
